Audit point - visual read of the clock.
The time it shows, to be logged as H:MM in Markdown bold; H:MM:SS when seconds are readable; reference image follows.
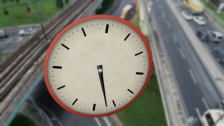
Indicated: **5:27**
